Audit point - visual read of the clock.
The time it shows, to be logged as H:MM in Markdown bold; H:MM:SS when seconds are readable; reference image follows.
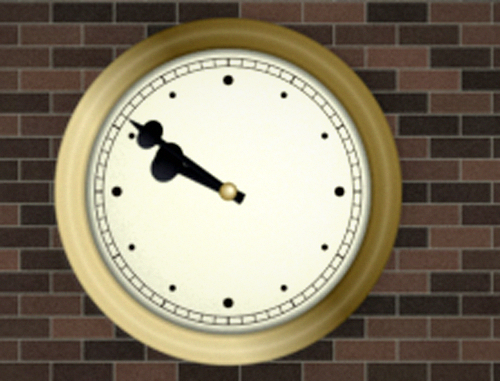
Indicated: **9:51**
